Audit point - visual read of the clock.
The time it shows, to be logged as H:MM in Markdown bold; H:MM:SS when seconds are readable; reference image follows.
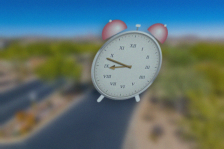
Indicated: **8:48**
